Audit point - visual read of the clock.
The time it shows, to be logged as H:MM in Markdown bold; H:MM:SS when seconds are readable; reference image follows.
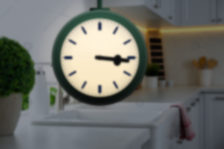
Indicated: **3:16**
